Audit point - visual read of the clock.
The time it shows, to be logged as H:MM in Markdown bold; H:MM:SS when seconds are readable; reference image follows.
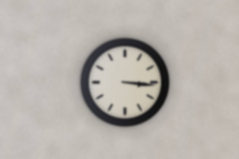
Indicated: **3:16**
